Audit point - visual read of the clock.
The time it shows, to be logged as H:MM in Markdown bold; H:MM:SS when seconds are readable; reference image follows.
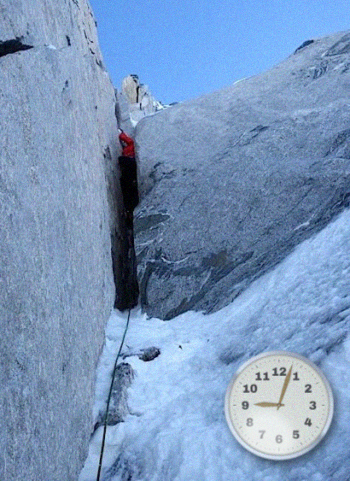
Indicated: **9:03**
